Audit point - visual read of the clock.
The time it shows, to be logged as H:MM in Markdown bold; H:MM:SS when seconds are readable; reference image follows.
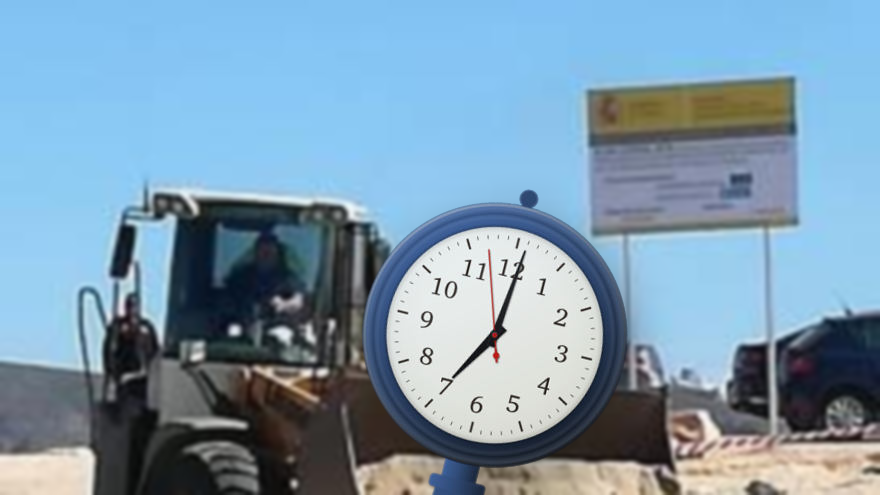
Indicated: **7:00:57**
